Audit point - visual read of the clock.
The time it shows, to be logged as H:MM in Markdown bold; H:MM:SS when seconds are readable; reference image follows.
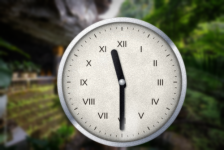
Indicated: **11:30**
